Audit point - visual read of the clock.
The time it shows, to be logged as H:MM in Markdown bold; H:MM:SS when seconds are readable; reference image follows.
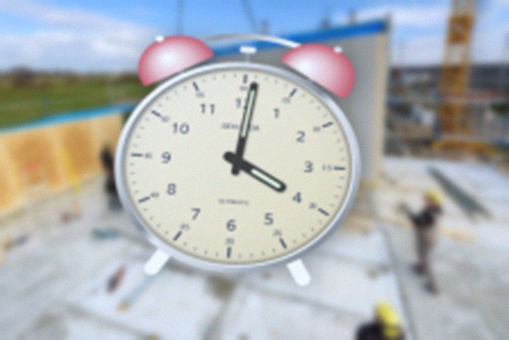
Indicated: **4:01**
